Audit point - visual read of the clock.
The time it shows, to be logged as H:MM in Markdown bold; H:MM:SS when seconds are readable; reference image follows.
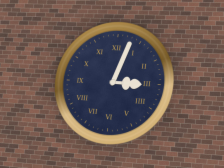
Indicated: **3:03**
